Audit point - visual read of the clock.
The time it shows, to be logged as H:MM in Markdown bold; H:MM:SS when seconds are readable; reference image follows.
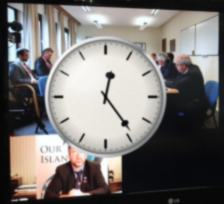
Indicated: **12:24**
